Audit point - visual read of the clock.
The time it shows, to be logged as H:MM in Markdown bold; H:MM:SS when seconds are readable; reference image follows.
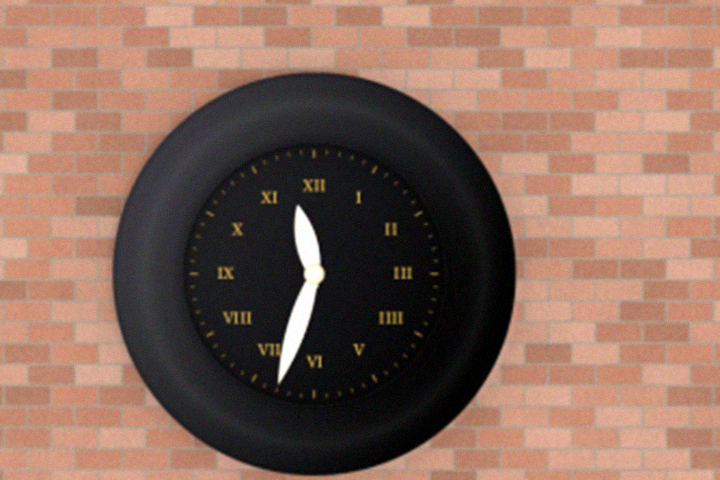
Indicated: **11:33**
